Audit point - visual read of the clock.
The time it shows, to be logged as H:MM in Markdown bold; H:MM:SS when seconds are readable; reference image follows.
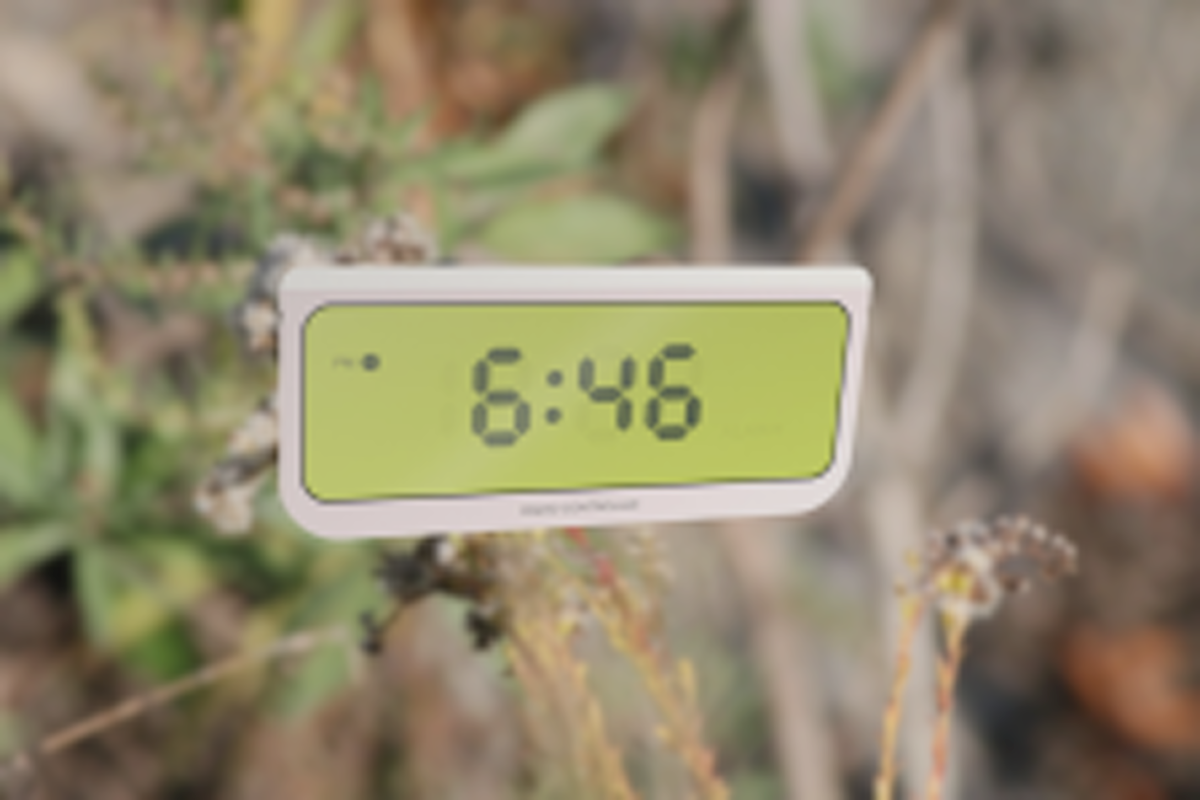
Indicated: **6:46**
